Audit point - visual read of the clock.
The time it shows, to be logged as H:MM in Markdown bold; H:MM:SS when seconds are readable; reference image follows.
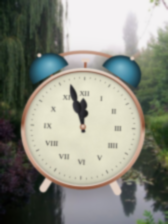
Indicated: **11:57**
